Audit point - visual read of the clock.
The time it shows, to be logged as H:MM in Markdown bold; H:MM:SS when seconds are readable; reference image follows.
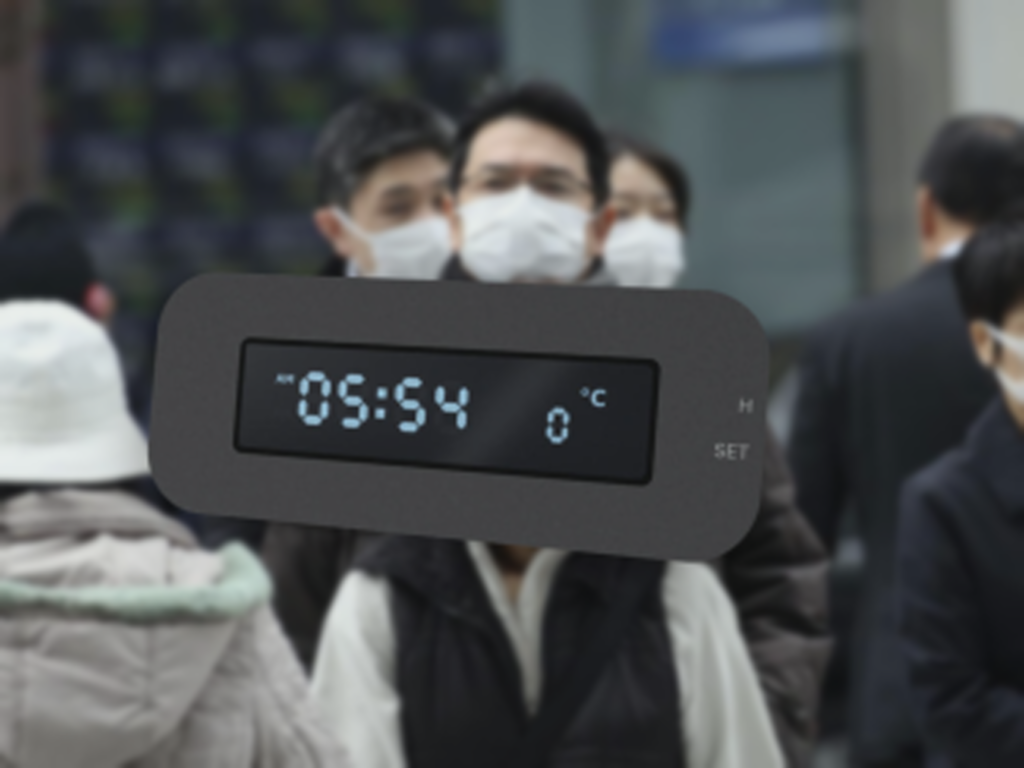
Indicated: **5:54**
